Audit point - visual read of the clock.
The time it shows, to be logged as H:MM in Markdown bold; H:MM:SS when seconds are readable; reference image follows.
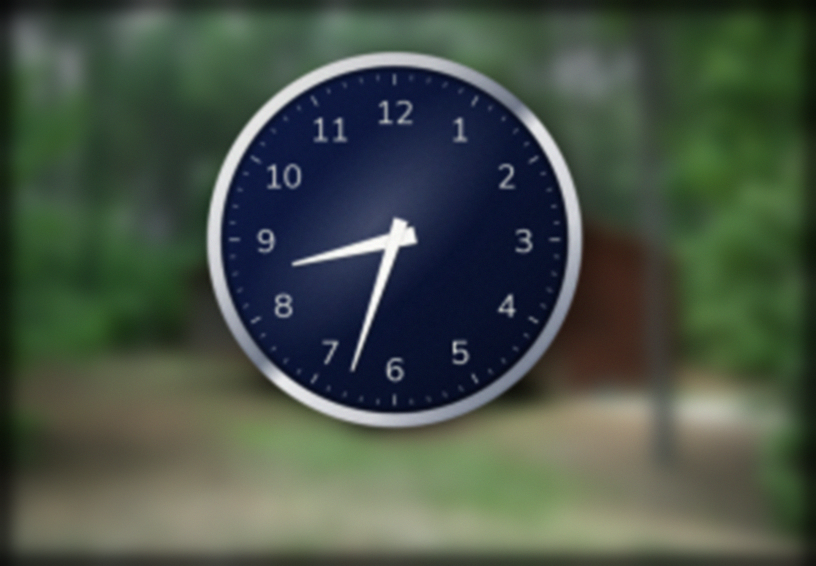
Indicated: **8:33**
